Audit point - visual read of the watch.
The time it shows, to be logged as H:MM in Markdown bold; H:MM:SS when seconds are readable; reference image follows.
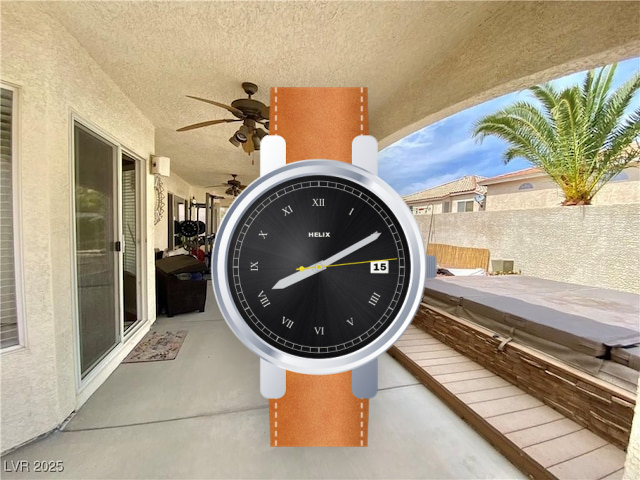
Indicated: **8:10:14**
